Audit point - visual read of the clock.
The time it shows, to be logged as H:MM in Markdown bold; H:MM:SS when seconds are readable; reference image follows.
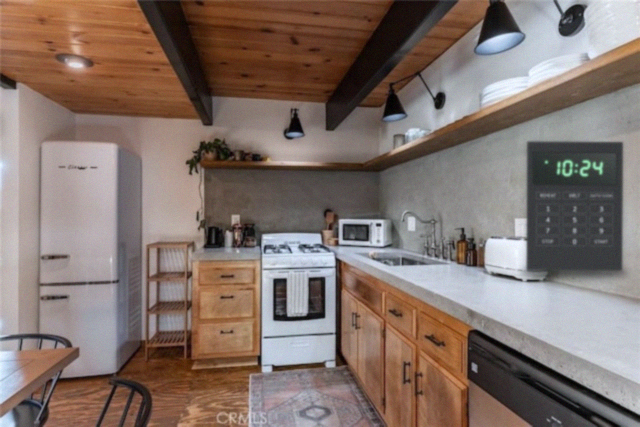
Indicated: **10:24**
